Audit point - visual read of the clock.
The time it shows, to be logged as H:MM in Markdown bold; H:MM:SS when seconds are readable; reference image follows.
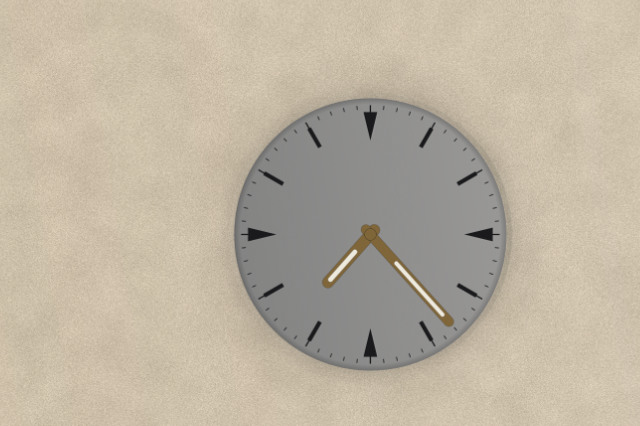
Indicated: **7:23**
